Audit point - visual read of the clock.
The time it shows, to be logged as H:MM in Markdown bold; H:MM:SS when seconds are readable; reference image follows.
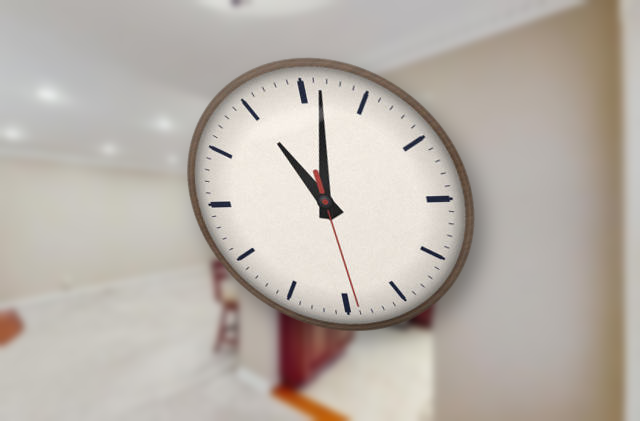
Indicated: **11:01:29**
